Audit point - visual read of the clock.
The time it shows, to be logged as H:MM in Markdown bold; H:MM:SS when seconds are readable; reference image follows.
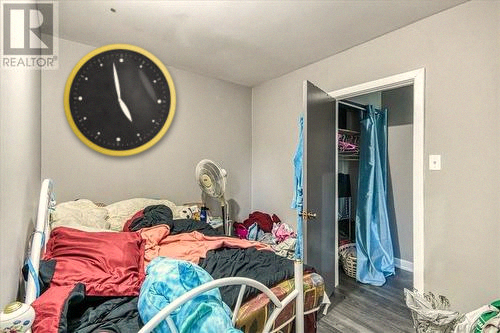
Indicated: **4:58**
